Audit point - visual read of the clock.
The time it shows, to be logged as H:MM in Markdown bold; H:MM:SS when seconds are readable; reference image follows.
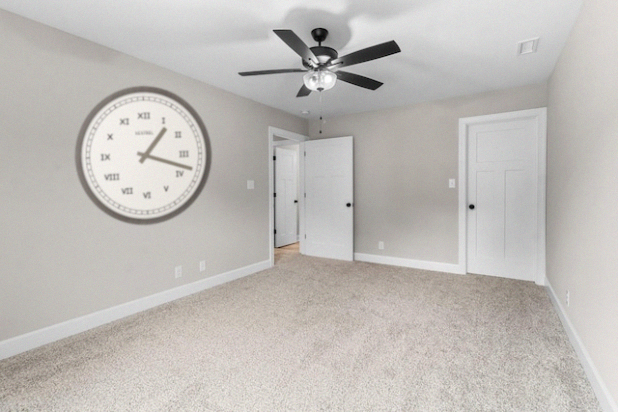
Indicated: **1:18**
